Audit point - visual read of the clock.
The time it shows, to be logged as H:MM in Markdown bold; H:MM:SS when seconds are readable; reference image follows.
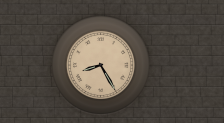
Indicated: **8:25**
